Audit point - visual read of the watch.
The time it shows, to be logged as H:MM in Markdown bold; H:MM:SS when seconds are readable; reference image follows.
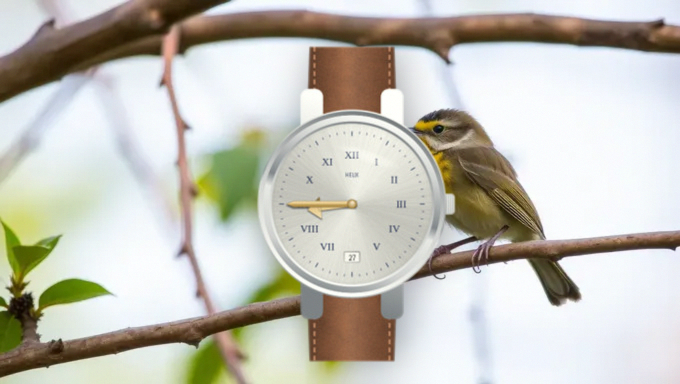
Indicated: **8:45**
